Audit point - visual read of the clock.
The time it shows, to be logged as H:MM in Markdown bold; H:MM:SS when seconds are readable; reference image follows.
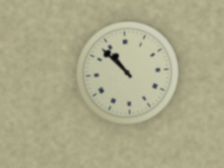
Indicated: **10:53**
